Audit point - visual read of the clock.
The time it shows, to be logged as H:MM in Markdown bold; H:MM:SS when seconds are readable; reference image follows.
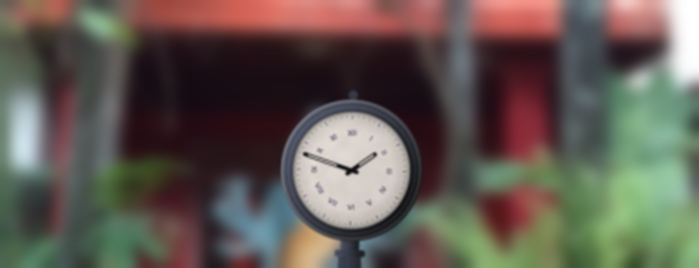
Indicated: **1:48**
